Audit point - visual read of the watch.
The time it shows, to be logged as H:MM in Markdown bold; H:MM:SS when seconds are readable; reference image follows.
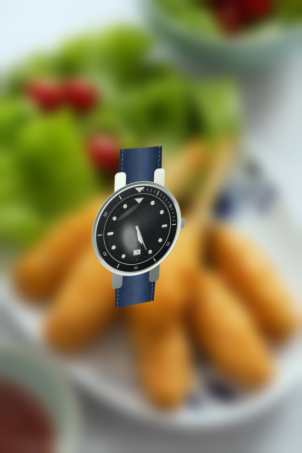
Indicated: **5:26**
